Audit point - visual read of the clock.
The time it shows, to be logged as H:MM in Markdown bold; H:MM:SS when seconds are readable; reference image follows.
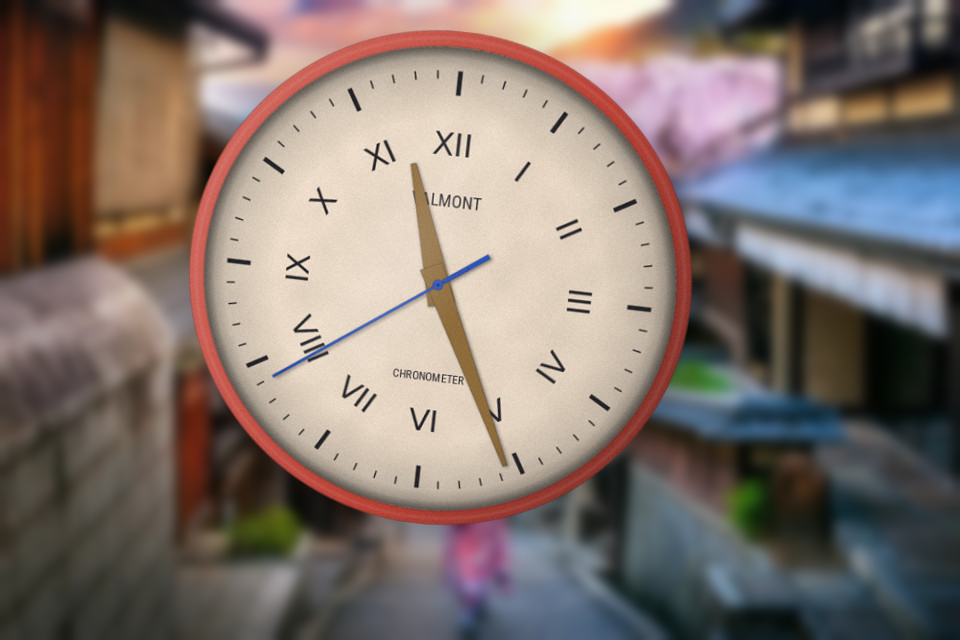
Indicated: **11:25:39**
